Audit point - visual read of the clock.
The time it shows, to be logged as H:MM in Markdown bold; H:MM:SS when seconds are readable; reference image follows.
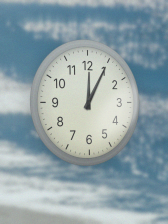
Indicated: **12:05**
